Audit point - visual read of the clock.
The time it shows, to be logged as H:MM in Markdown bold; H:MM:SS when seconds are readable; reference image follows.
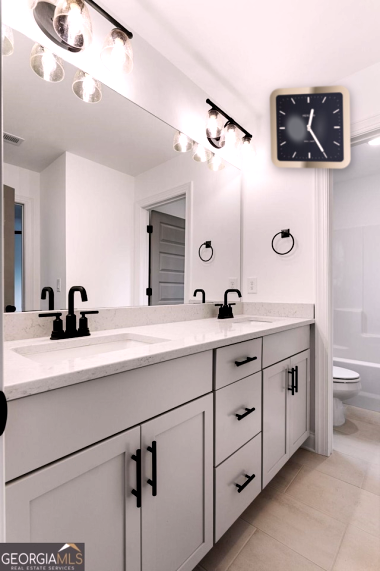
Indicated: **12:25**
